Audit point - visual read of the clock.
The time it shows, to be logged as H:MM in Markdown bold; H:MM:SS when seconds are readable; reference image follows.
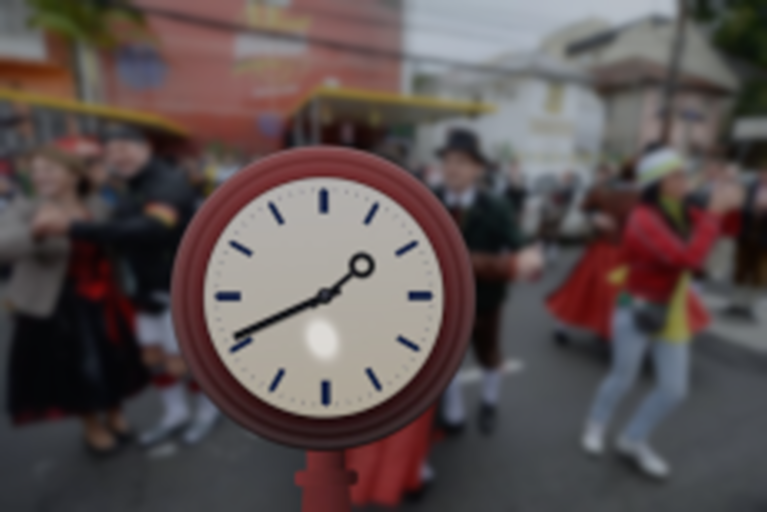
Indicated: **1:41**
